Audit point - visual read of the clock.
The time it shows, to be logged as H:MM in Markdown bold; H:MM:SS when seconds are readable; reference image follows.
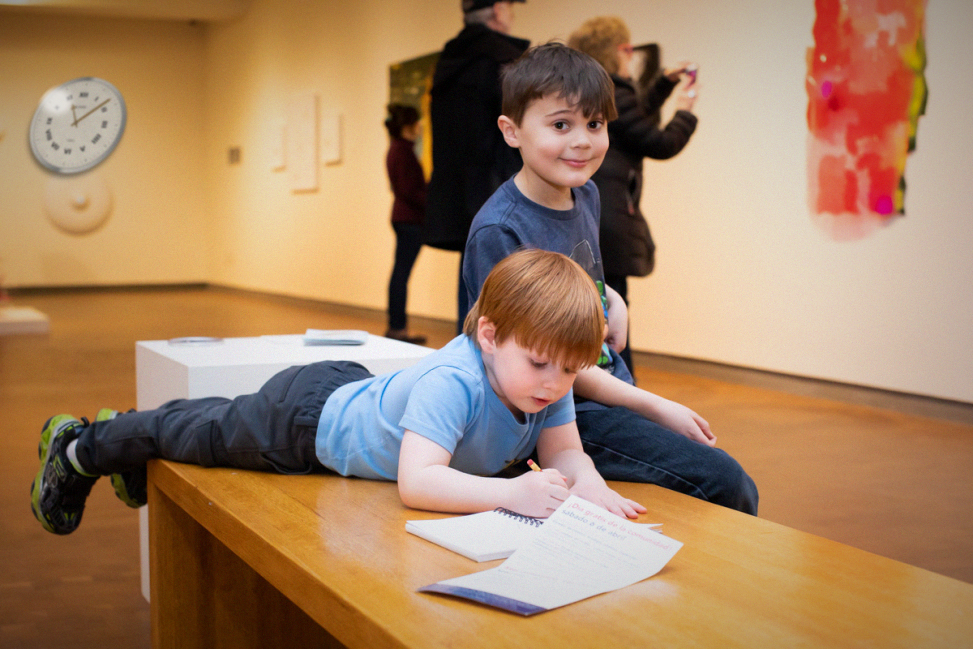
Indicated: **11:08**
